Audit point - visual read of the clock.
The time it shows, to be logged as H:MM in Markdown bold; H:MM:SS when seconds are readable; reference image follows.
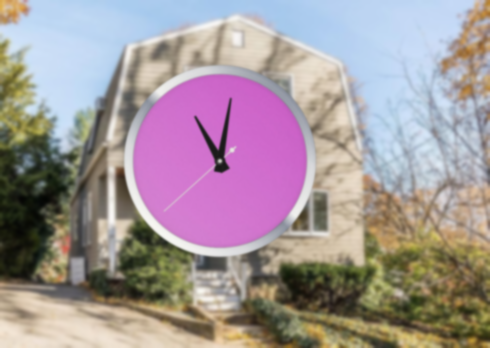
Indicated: **11:01:38**
